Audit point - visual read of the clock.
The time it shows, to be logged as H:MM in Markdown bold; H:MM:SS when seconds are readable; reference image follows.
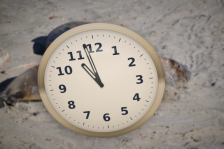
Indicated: **10:58**
